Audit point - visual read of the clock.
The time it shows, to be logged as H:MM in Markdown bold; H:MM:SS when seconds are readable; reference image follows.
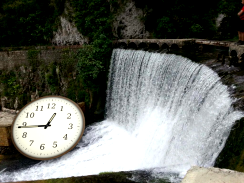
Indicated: **12:44**
